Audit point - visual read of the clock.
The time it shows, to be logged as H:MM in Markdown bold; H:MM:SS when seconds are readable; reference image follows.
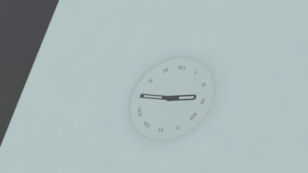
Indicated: **2:45**
